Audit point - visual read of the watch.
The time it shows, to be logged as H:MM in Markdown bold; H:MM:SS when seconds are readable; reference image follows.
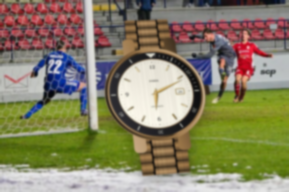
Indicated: **6:11**
